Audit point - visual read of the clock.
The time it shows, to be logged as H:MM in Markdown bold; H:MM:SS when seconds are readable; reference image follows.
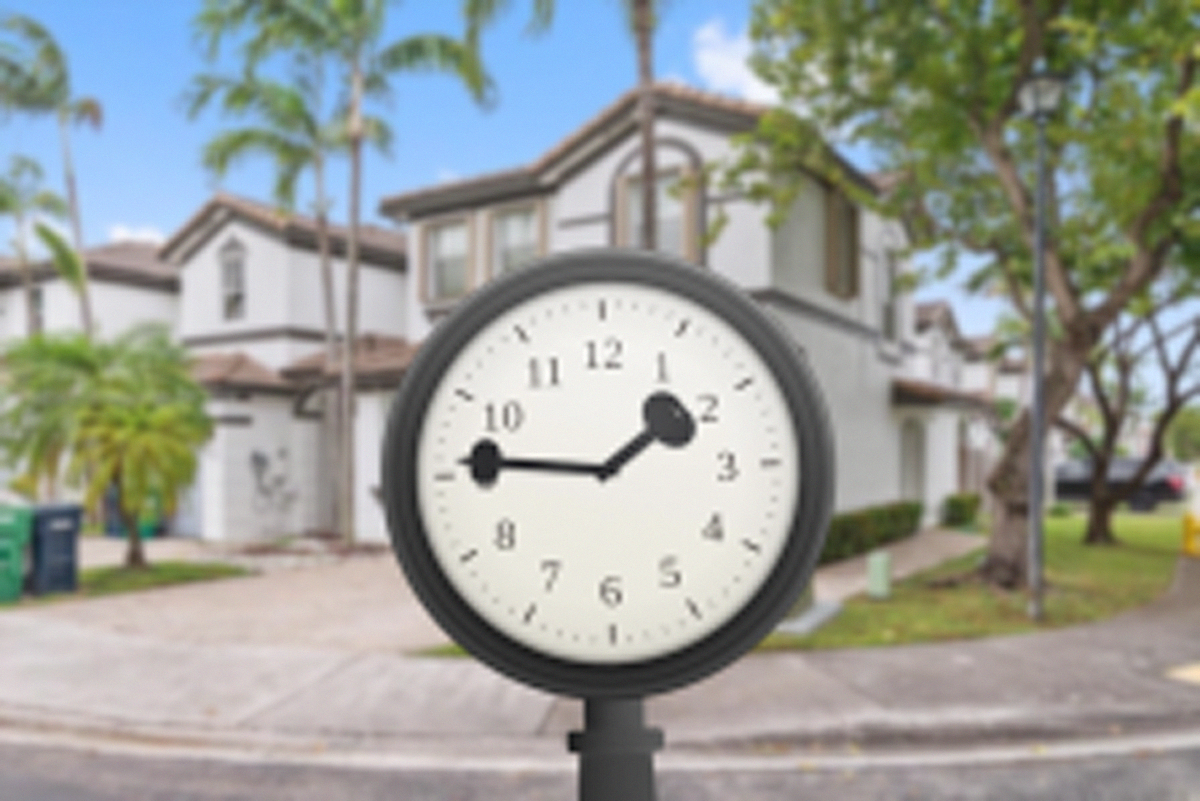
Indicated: **1:46**
